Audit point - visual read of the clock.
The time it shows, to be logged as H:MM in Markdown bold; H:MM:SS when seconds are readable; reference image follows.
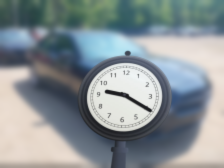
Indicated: **9:20**
